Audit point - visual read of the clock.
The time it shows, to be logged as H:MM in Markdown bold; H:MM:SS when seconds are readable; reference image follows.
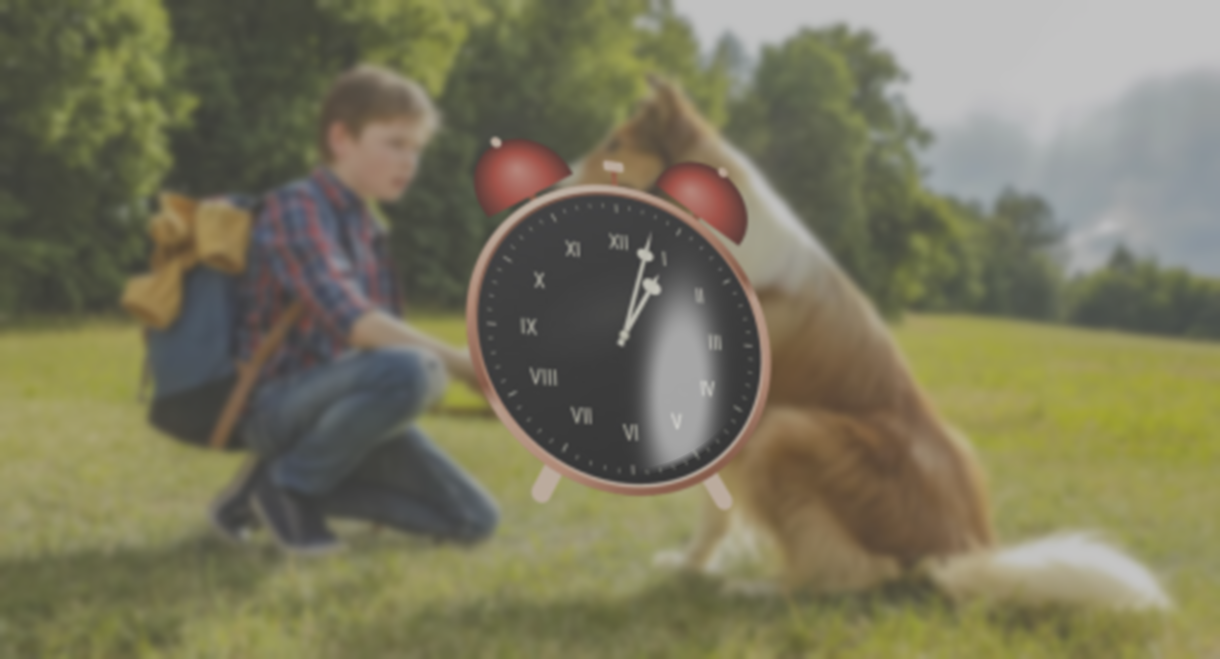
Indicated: **1:03**
